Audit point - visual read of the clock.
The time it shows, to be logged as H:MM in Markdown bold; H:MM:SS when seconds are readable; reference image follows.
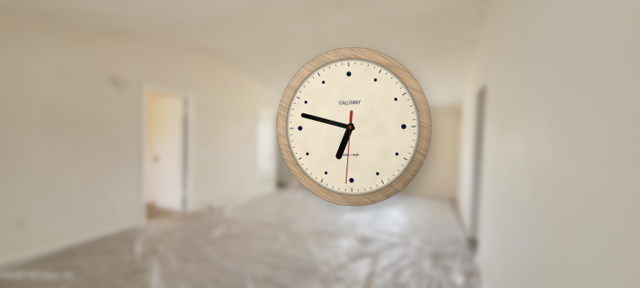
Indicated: **6:47:31**
